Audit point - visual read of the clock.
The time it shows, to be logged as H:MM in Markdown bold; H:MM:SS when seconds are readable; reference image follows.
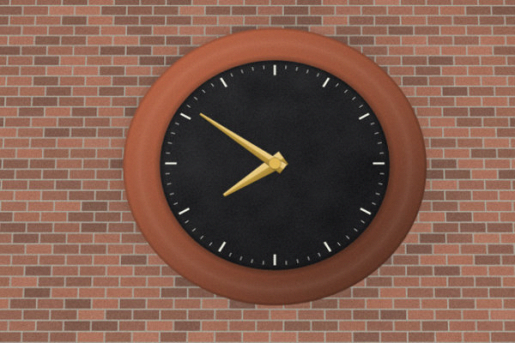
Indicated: **7:51**
